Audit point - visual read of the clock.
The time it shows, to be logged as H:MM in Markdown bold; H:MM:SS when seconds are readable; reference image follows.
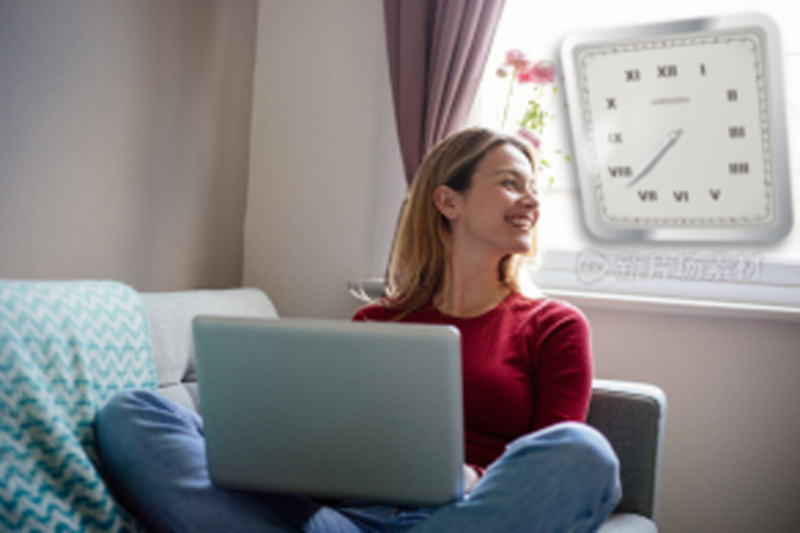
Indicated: **7:38**
